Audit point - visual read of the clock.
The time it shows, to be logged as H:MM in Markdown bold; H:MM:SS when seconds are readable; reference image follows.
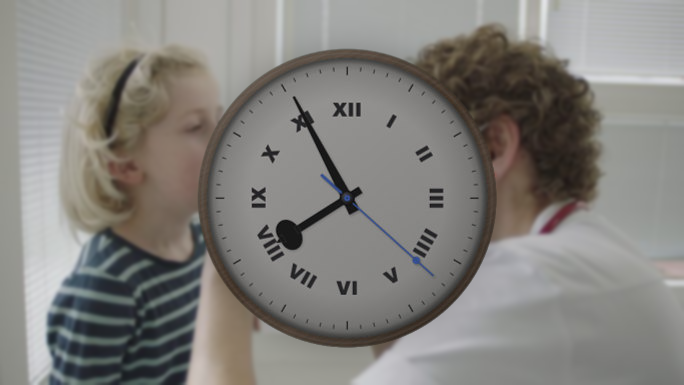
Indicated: **7:55:22**
